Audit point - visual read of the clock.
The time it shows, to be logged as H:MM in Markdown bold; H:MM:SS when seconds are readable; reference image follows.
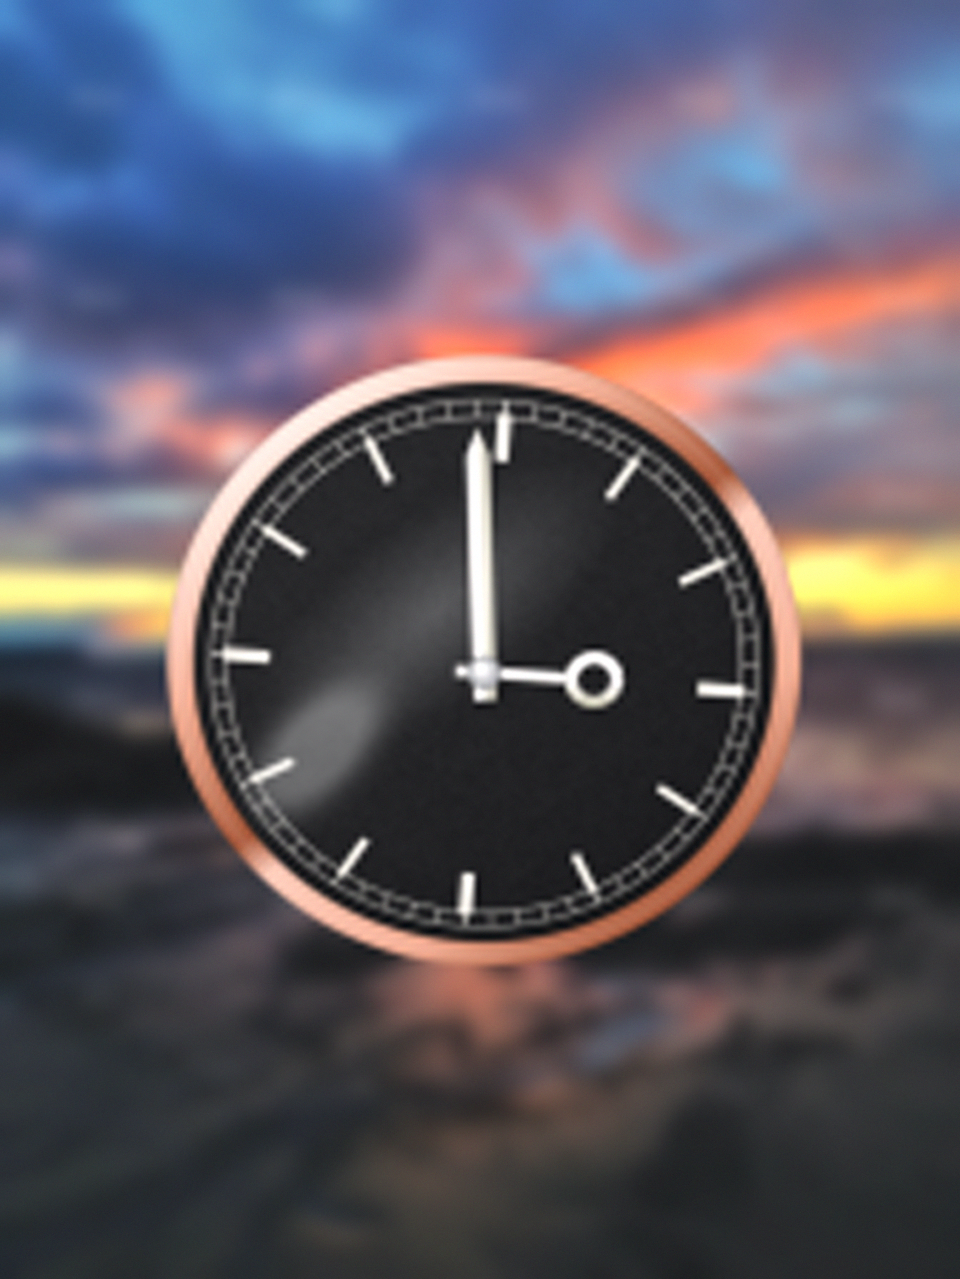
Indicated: **2:59**
